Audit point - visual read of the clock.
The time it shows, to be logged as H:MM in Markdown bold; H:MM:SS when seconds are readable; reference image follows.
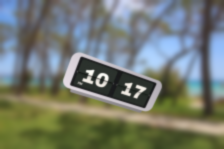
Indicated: **10:17**
